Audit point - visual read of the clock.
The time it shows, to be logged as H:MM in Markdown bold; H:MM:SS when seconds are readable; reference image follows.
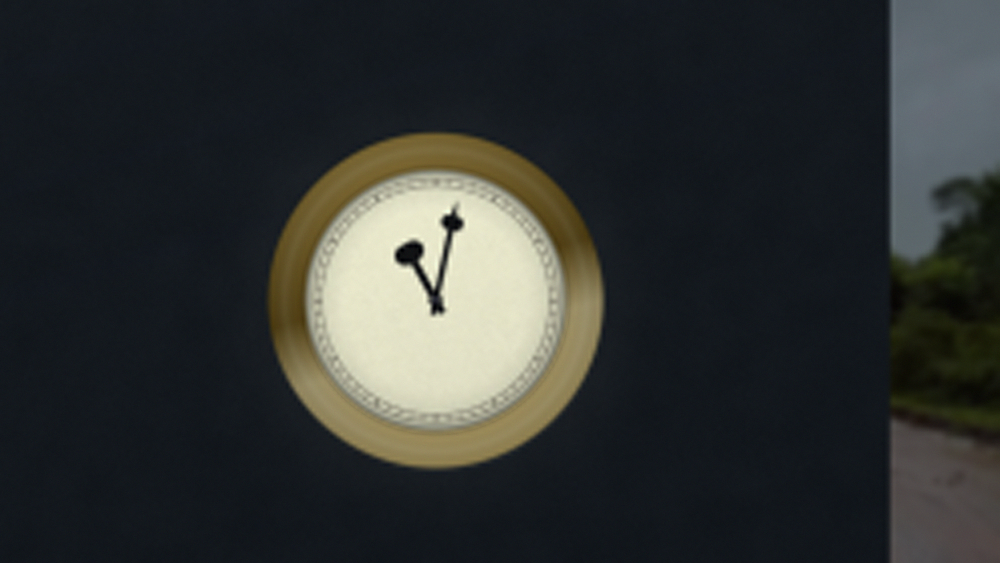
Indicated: **11:02**
